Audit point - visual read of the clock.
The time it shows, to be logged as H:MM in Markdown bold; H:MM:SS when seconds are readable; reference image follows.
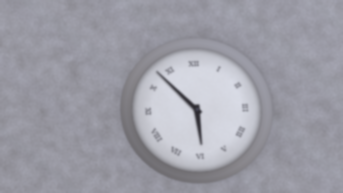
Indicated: **5:53**
